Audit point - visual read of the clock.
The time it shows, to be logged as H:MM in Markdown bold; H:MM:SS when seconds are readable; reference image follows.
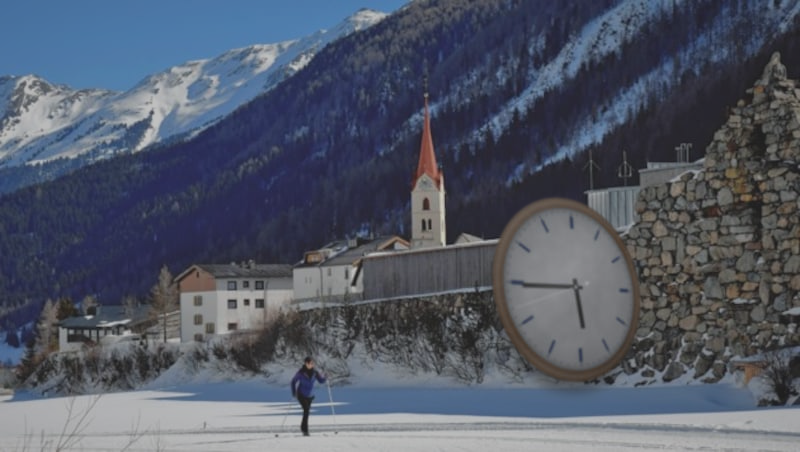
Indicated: **5:44:42**
